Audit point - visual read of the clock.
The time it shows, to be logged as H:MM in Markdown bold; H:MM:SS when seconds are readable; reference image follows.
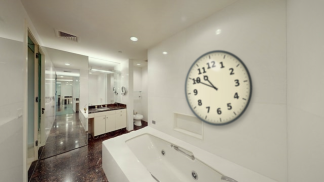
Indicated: **10:50**
